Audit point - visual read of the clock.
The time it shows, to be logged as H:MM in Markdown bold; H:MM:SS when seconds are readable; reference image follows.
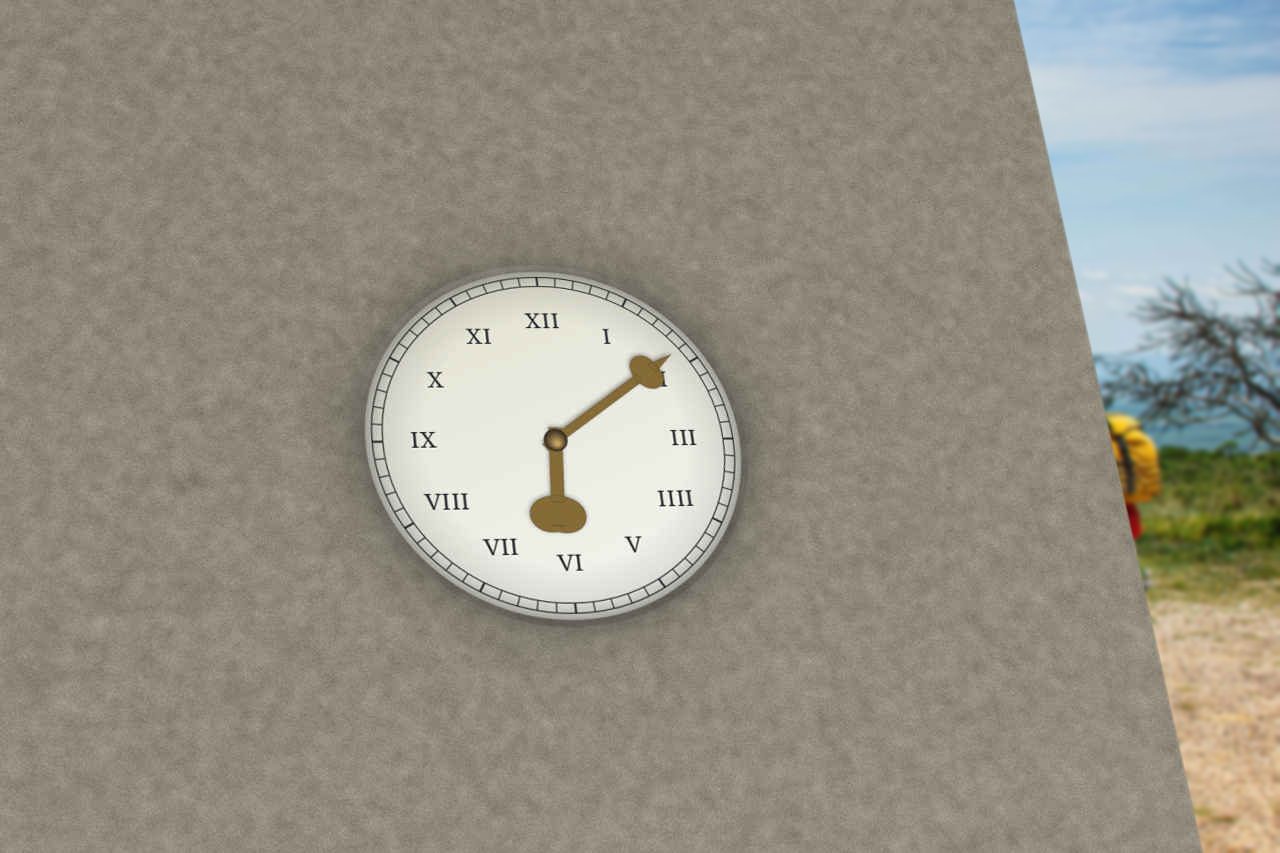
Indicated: **6:09**
